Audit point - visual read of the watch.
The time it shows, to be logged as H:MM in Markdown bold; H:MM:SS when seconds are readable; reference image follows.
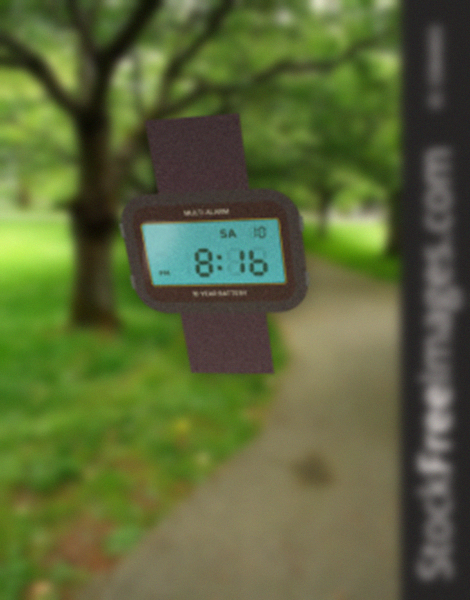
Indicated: **8:16**
